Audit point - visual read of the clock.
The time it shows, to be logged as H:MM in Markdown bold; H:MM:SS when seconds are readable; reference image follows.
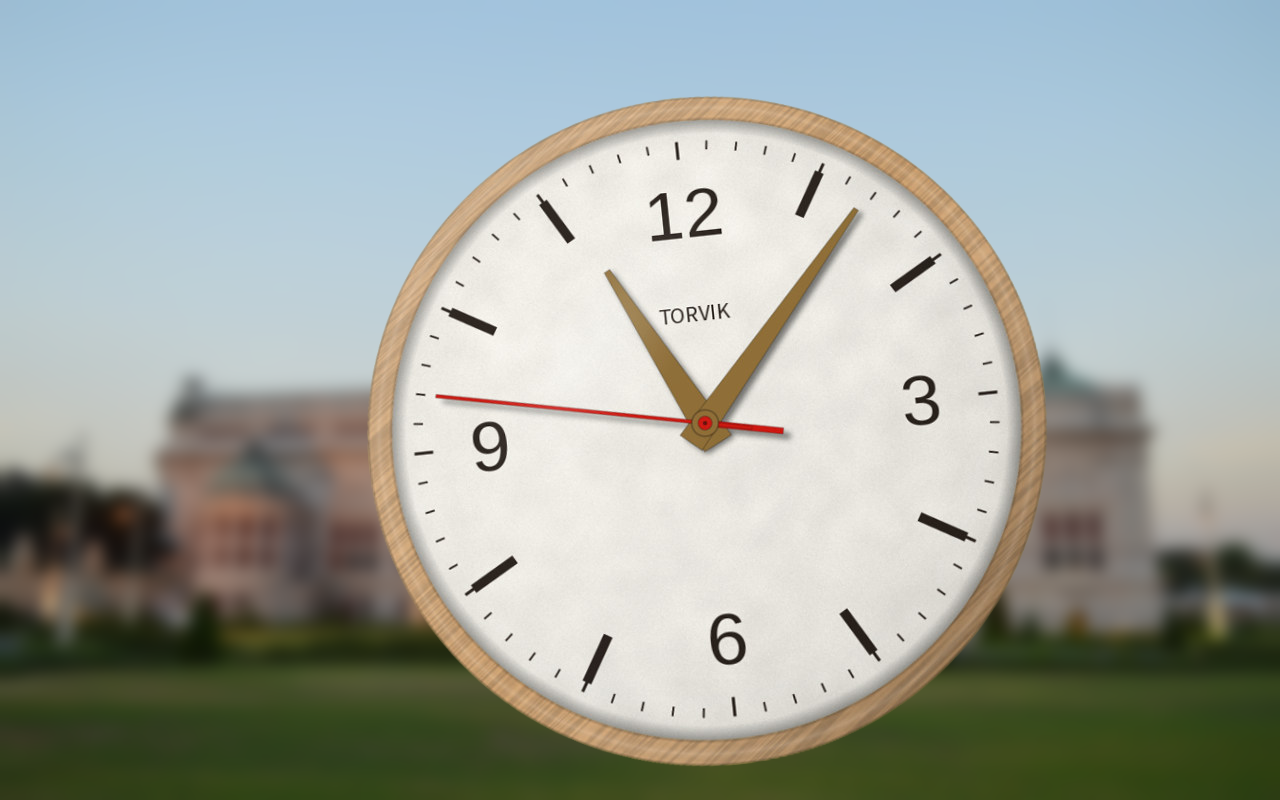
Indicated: **11:06:47**
